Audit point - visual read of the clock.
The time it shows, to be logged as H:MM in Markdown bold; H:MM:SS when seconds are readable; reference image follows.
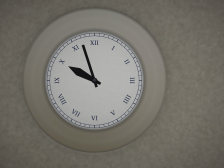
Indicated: **9:57**
